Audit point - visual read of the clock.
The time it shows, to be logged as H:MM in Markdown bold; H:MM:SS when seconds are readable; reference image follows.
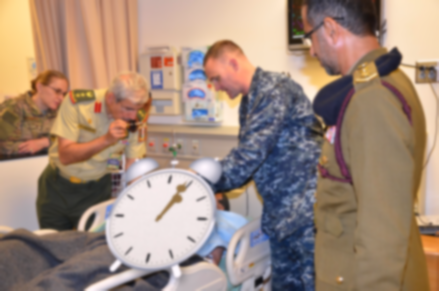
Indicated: **1:04**
